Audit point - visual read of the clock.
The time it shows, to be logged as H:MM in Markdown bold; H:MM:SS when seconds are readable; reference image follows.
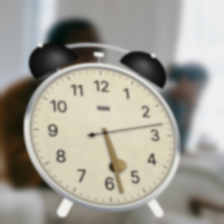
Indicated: **5:28:13**
